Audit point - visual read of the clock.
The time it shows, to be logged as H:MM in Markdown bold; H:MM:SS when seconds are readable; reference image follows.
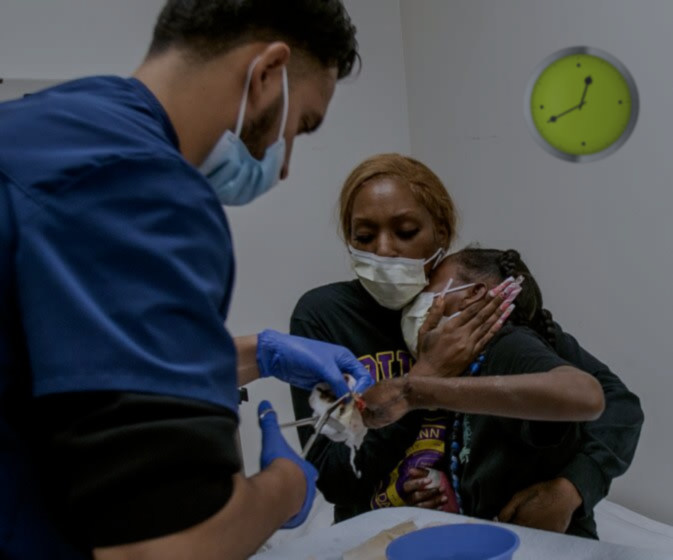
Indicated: **12:41**
